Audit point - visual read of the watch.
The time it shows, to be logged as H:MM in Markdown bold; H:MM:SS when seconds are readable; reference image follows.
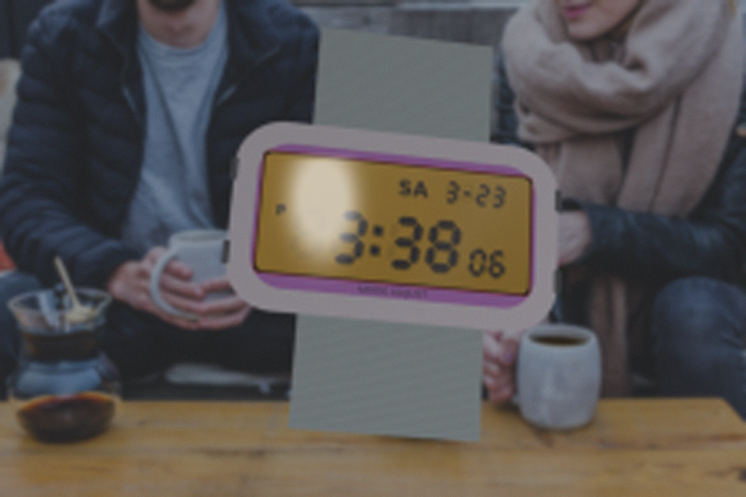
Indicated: **3:38:06**
